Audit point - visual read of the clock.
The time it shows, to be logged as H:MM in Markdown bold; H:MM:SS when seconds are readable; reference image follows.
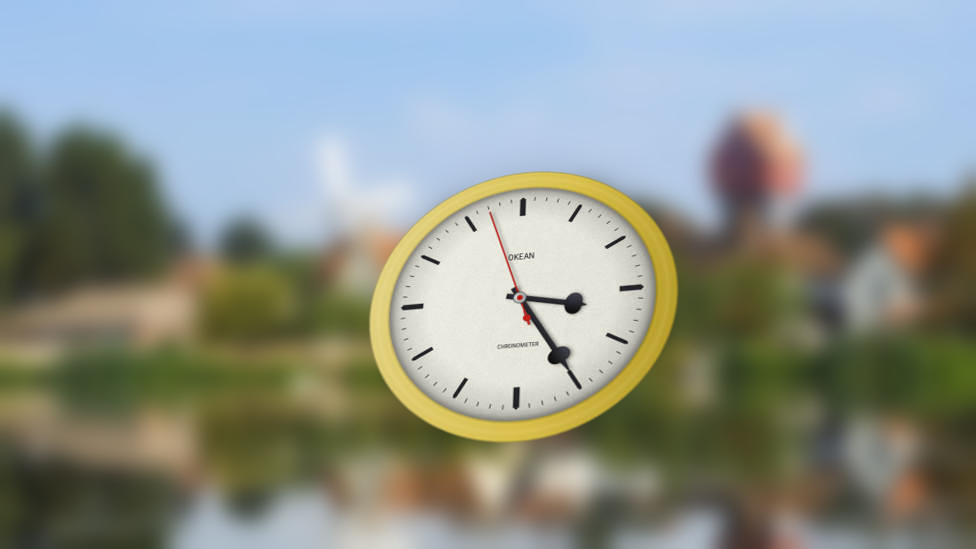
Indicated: **3:24:57**
